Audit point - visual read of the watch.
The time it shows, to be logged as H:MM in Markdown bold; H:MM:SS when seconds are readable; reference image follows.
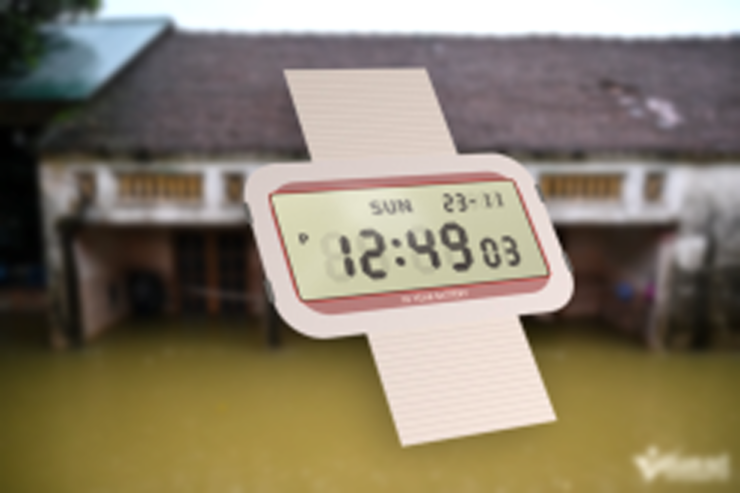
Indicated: **12:49:03**
